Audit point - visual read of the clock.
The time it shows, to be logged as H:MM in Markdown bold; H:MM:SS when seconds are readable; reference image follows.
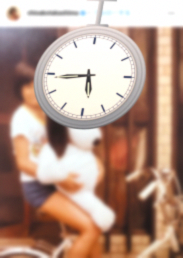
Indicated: **5:44**
